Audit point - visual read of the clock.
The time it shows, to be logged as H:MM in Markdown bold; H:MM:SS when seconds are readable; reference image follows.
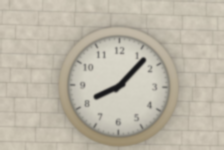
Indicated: **8:07**
